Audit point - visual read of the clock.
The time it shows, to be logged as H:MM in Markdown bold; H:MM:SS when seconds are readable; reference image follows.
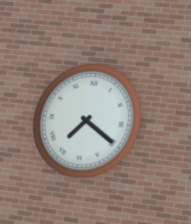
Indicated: **7:20**
